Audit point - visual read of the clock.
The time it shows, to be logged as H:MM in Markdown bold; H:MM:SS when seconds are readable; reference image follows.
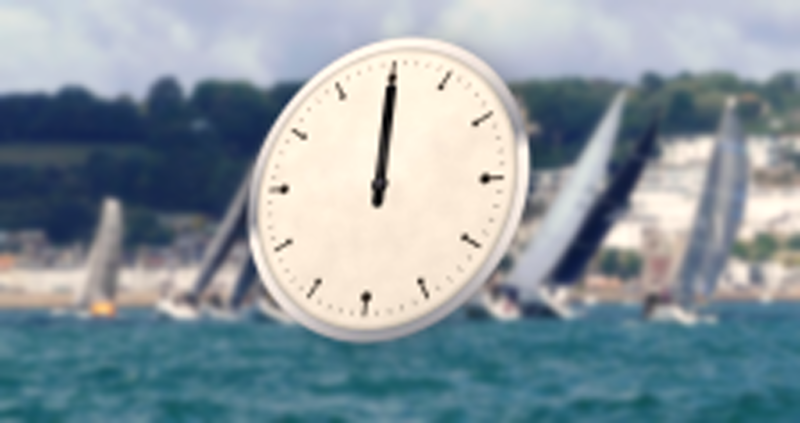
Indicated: **12:00**
